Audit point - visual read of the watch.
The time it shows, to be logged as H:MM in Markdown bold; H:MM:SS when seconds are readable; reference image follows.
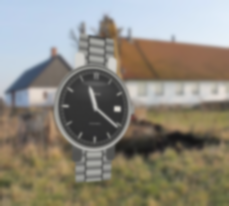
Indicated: **11:21**
